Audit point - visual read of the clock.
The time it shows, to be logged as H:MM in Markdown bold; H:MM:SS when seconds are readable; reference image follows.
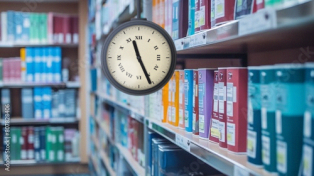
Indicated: **11:26**
